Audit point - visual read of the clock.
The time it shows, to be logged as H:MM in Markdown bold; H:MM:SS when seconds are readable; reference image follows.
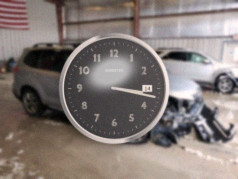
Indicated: **3:17**
